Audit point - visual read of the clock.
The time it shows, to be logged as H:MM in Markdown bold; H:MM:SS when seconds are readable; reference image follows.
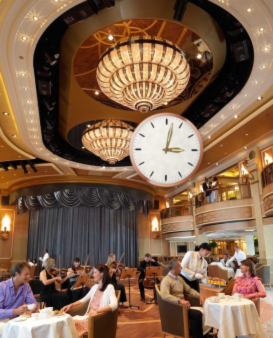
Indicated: **3:02**
